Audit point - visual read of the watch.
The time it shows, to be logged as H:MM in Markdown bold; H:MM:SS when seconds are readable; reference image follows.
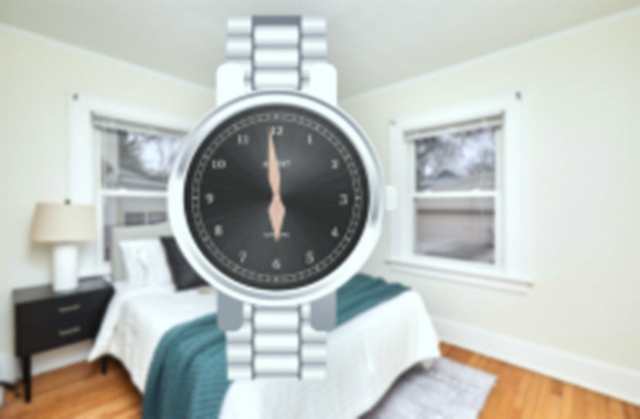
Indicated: **5:59**
